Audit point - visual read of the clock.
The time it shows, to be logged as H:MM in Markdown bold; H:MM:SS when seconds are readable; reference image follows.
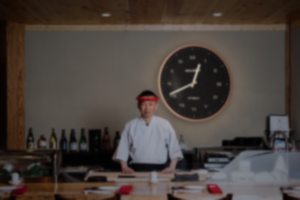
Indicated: **12:41**
